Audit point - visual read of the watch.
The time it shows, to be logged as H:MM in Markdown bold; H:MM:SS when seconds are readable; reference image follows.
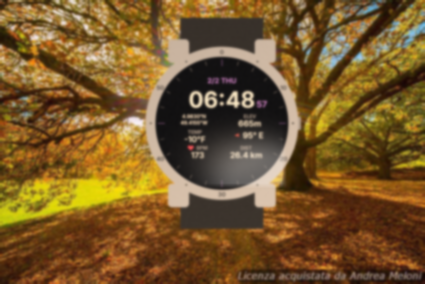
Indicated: **6:48**
